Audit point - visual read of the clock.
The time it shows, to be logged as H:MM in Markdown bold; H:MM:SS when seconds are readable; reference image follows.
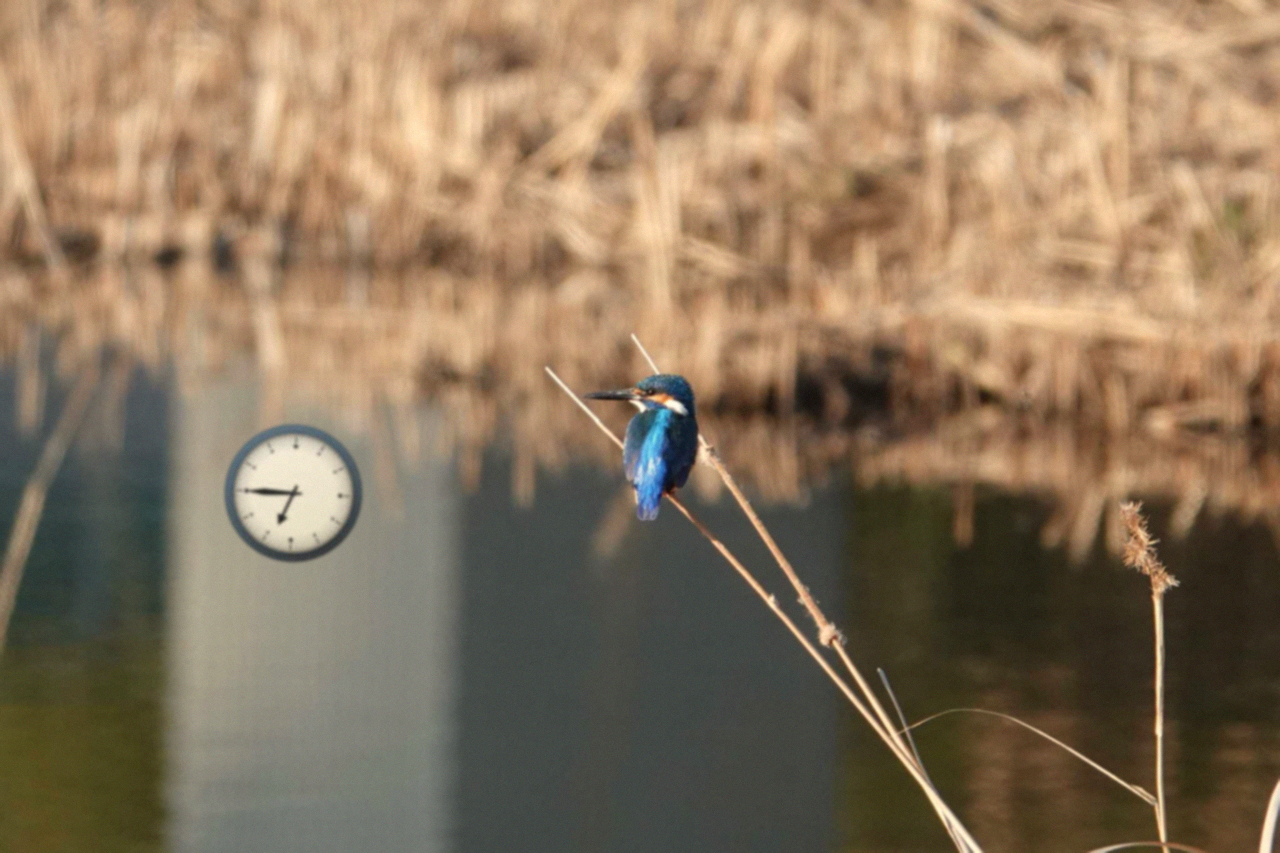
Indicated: **6:45**
